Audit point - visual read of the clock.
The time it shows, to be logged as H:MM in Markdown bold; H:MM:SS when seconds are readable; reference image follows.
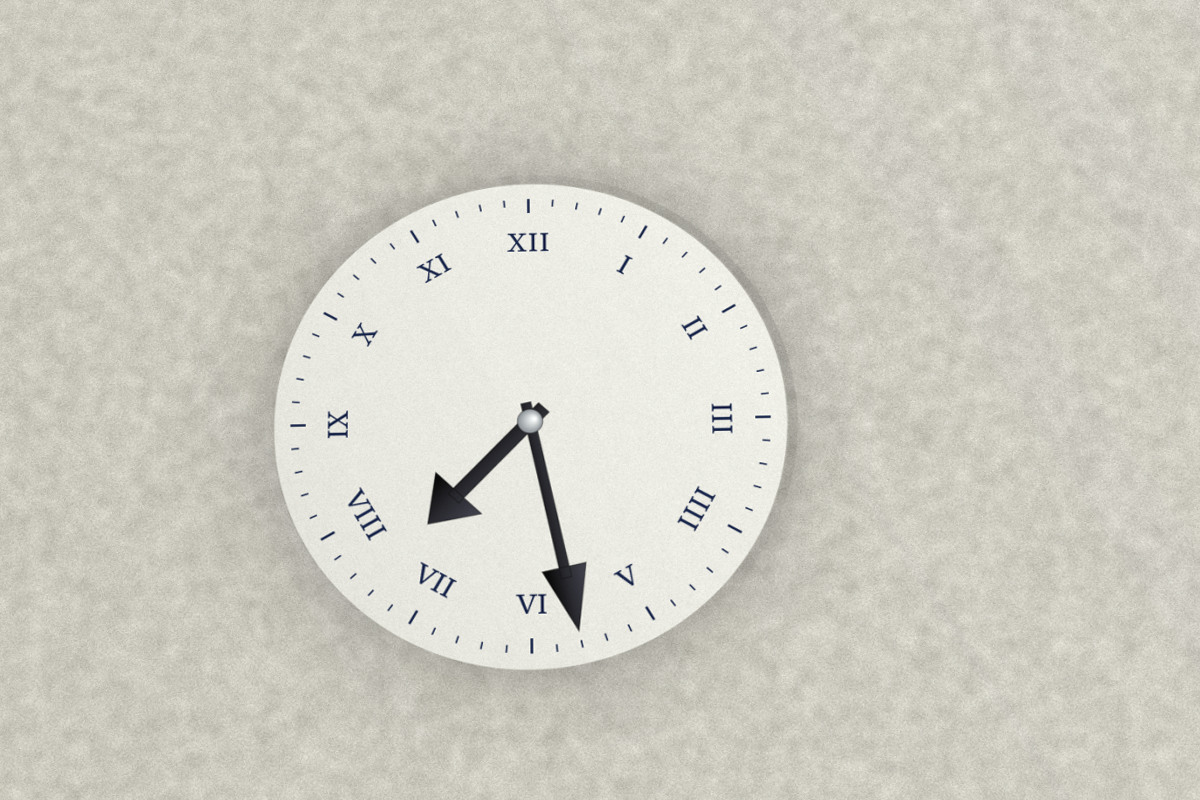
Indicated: **7:28**
